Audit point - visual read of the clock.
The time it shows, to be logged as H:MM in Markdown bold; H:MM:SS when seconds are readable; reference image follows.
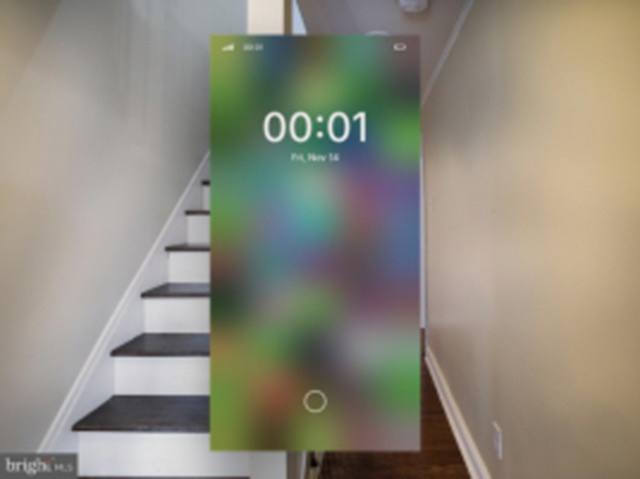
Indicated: **0:01**
